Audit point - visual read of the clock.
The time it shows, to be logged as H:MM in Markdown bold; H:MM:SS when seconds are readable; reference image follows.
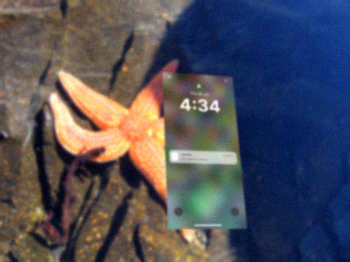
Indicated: **4:34**
